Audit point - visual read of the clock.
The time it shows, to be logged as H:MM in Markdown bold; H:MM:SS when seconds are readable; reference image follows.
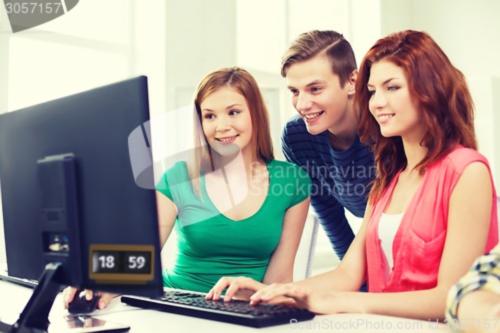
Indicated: **18:59**
